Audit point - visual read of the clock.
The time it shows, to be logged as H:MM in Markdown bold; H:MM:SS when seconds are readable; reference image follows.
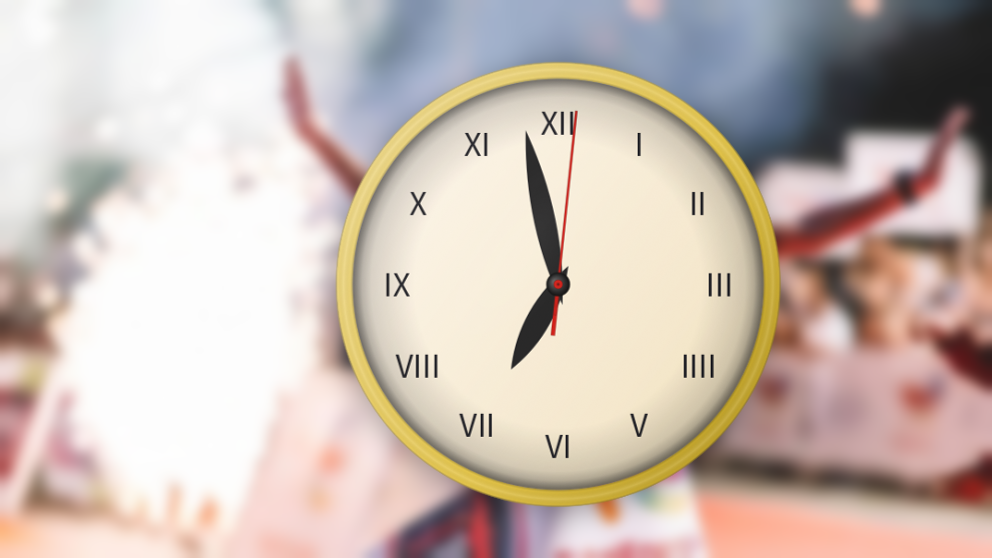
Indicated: **6:58:01**
